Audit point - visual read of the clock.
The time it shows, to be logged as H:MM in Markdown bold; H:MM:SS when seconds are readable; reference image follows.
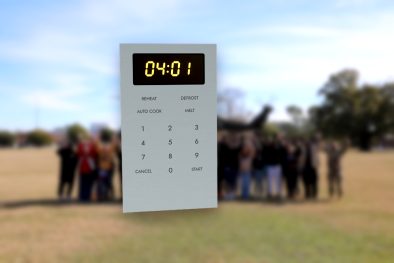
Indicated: **4:01**
